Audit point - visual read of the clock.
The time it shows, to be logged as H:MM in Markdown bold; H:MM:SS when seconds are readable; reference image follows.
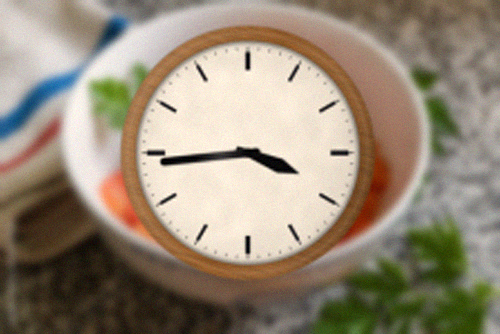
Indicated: **3:44**
